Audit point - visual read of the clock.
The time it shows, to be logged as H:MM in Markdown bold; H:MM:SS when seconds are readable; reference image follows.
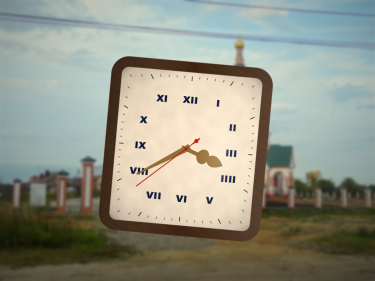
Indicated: **3:39:38**
